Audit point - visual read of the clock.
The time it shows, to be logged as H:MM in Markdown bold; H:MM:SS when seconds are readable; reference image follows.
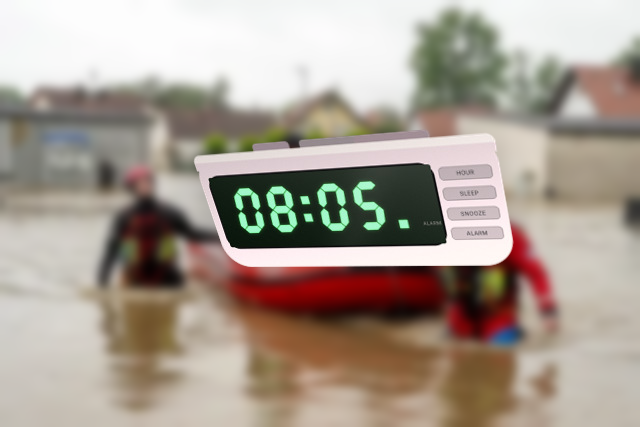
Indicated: **8:05**
